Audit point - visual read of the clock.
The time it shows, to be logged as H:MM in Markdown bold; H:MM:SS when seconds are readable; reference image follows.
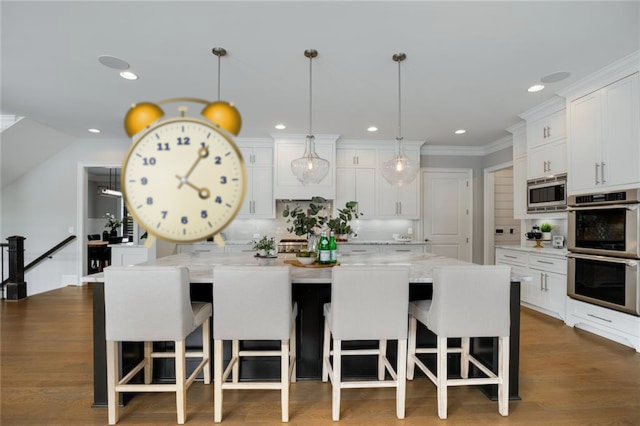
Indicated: **4:06**
